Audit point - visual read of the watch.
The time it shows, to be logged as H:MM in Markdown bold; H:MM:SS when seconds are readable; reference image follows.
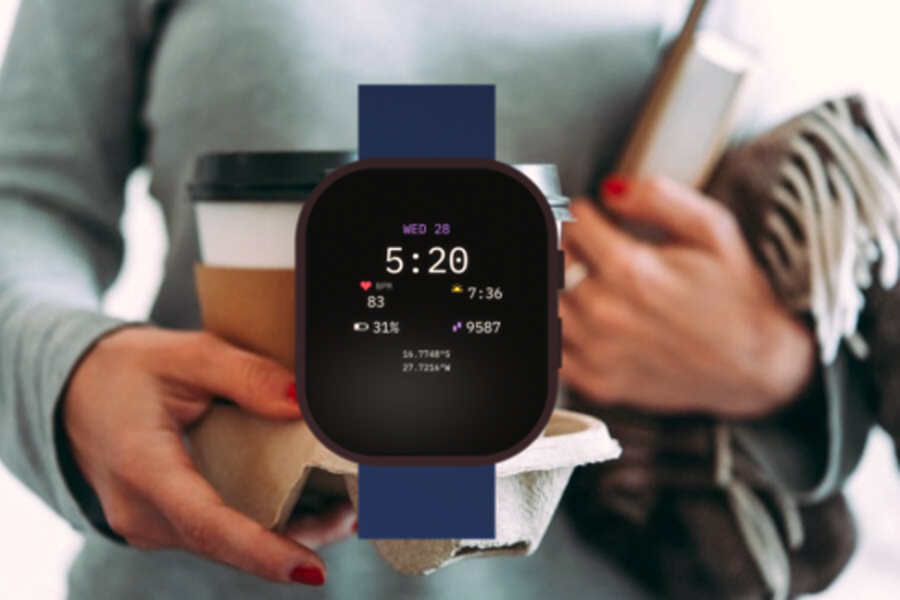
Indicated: **5:20**
